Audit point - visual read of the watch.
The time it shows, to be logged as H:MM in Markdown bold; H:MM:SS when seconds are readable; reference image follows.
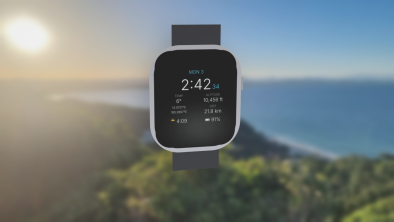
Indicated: **2:42**
